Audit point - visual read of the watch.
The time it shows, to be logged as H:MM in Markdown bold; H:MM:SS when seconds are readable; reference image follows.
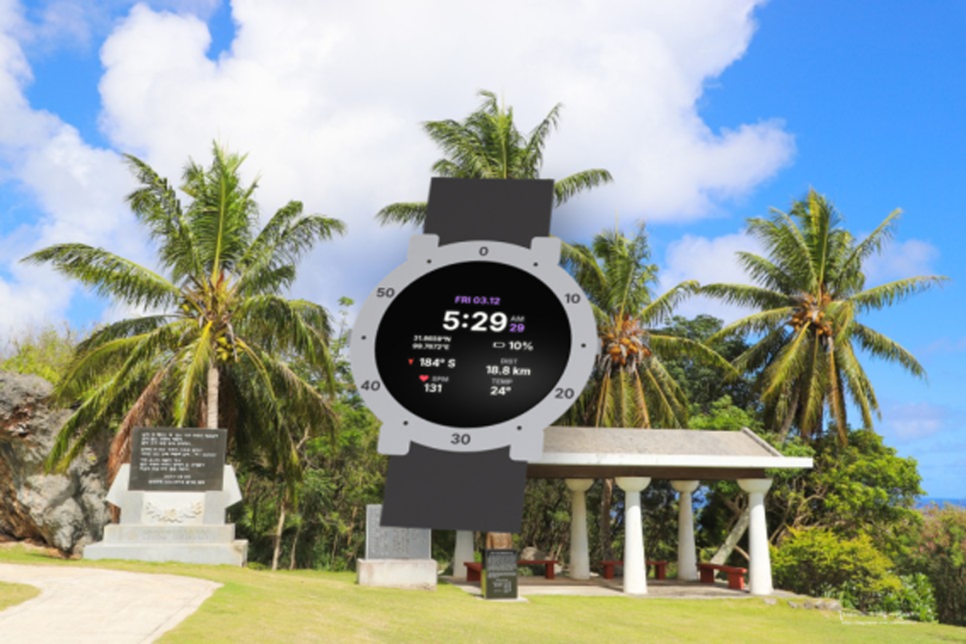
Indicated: **5:29**
